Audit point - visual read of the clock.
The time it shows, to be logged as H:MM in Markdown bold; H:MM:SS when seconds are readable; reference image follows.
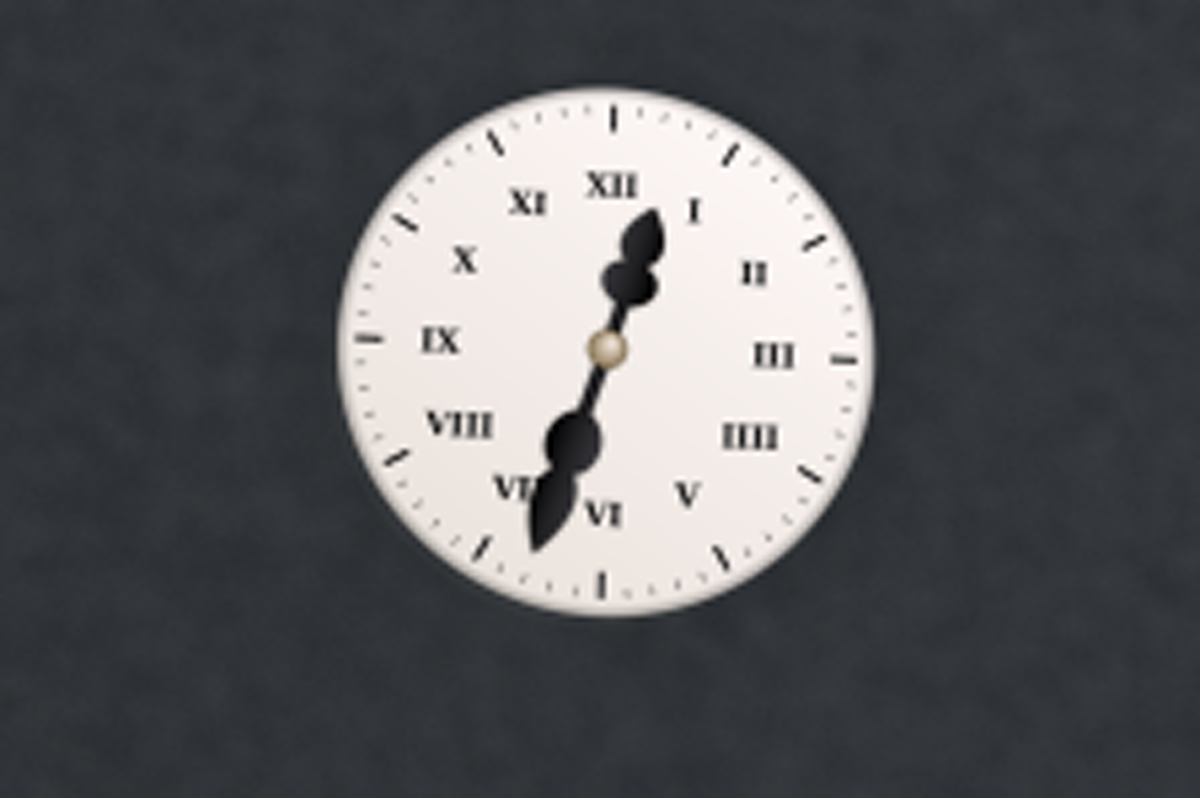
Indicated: **12:33**
